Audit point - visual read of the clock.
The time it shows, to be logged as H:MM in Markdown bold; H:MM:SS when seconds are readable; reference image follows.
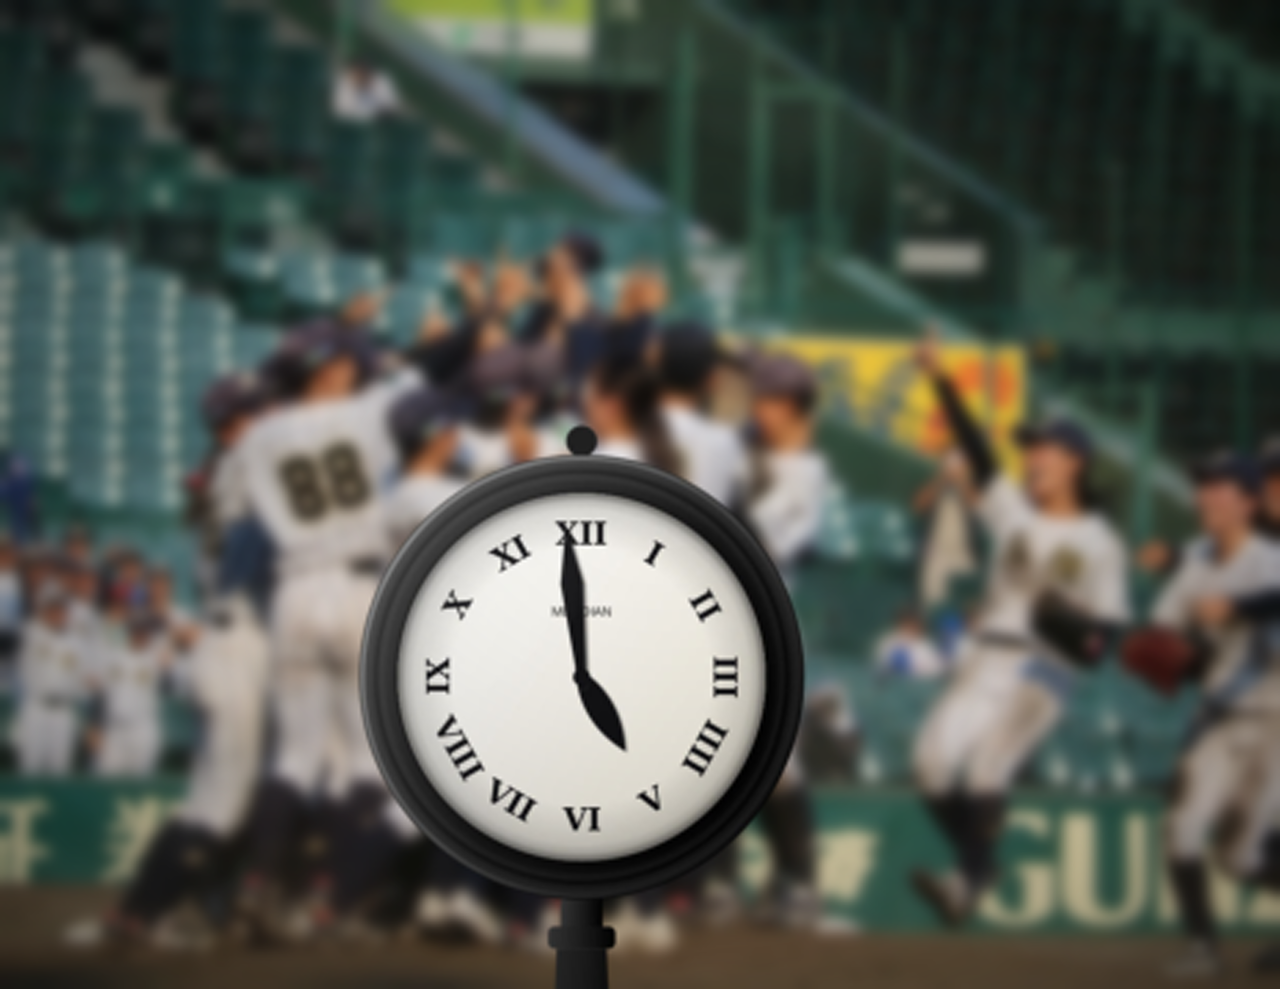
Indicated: **4:59**
